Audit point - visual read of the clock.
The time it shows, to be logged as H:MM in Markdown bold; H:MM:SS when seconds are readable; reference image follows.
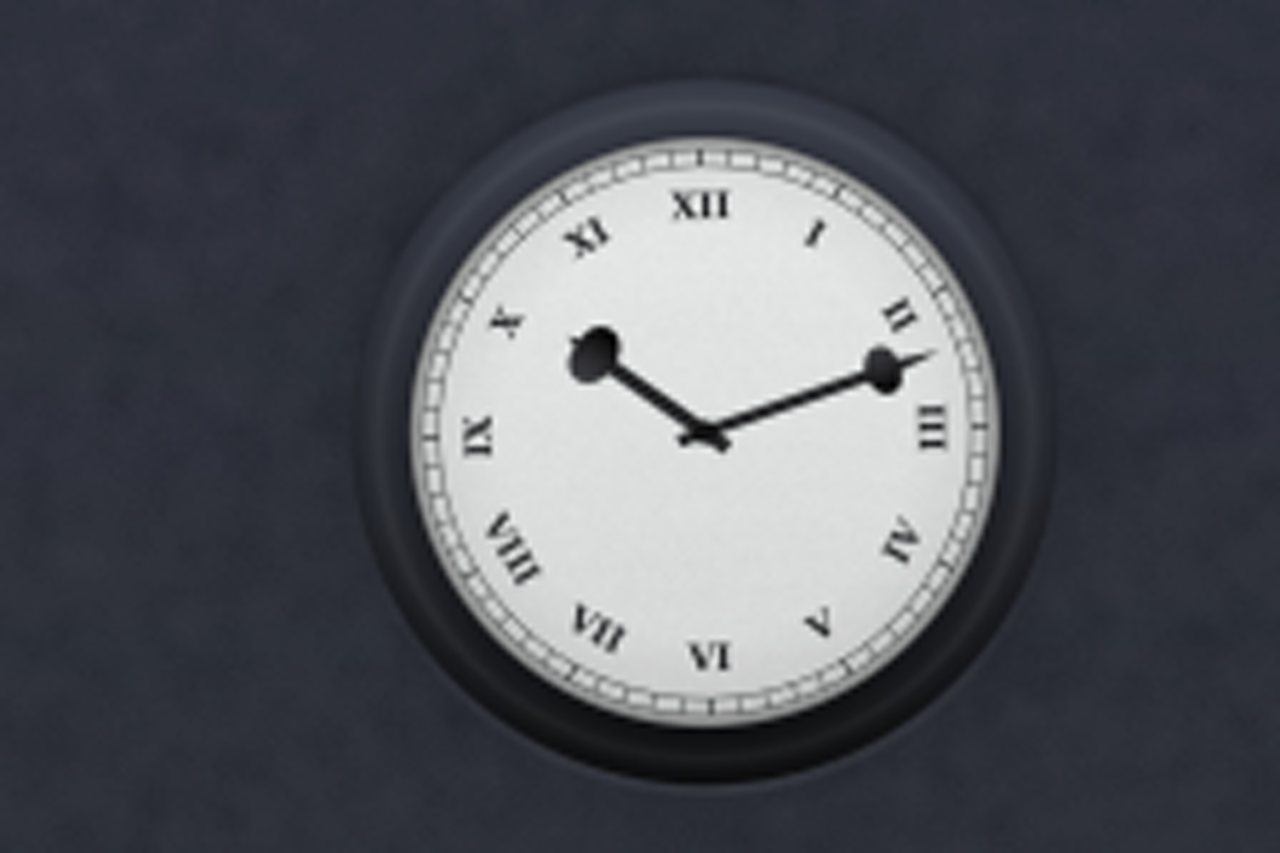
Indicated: **10:12**
